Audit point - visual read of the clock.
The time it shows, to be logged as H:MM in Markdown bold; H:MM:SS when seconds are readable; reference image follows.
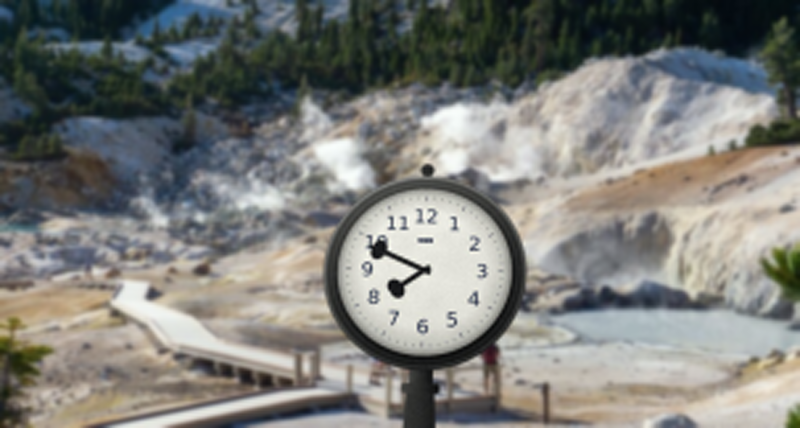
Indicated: **7:49**
